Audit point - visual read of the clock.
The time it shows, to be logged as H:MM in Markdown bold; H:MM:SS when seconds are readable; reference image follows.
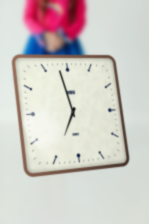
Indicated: **6:58**
